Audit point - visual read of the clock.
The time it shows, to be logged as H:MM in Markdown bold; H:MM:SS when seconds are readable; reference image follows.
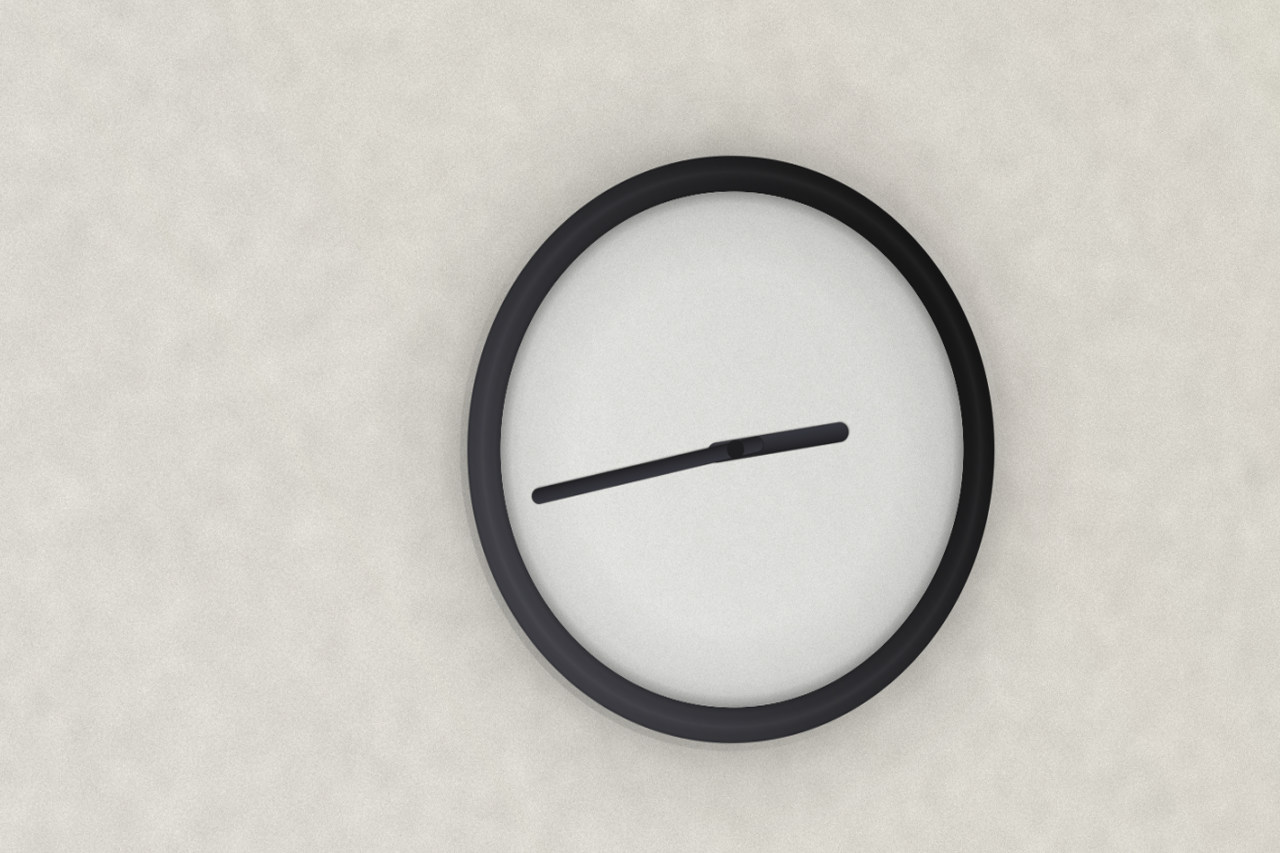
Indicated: **2:43**
